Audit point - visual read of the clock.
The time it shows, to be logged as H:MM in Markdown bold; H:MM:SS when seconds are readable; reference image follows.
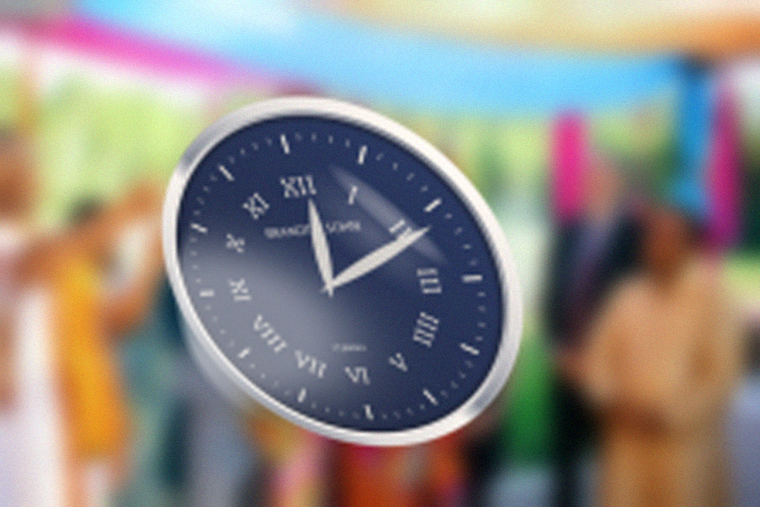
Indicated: **12:11**
